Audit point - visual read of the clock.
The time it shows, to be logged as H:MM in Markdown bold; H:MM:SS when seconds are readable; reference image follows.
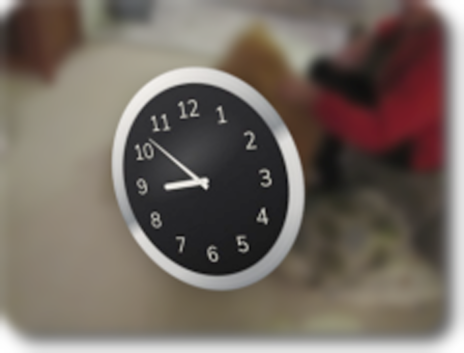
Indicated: **8:52**
